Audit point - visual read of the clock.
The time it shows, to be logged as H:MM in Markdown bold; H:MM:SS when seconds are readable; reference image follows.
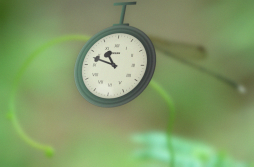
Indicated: **10:48**
